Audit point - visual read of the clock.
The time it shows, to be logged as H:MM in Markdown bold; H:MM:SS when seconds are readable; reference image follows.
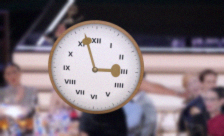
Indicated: **2:57**
